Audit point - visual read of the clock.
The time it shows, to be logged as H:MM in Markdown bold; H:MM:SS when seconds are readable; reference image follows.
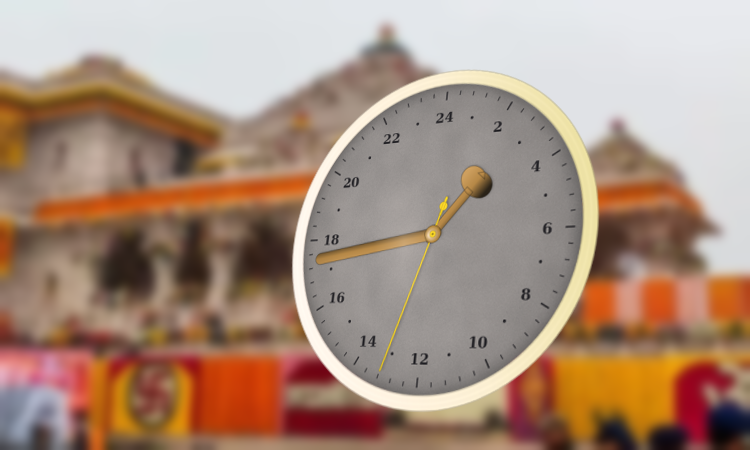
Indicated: **2:43:33**
